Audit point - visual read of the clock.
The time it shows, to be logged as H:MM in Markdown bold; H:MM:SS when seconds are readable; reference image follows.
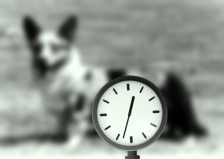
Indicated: **12:33**
